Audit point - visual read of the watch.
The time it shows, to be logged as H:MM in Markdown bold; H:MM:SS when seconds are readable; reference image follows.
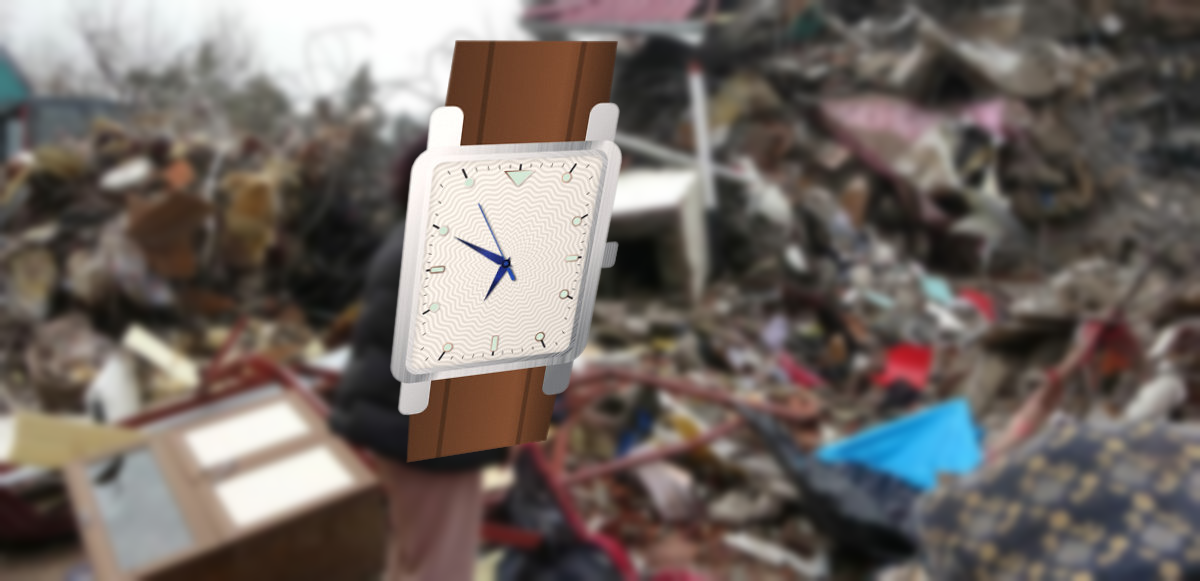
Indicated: **6:49:55**
